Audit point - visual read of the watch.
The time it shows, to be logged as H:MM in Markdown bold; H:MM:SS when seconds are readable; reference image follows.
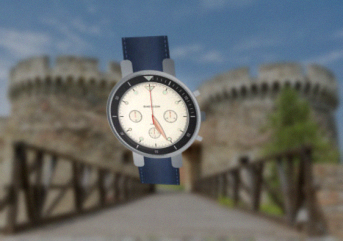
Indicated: **5:26**
